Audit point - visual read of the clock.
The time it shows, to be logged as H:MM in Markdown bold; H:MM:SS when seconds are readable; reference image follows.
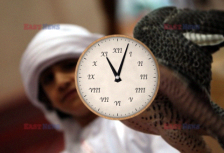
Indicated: **11:03**
